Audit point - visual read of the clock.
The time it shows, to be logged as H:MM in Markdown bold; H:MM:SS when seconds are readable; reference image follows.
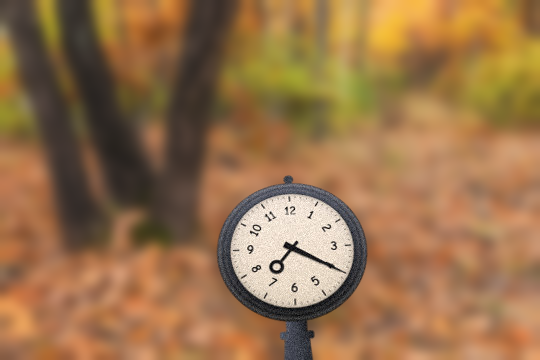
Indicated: **7:20**
